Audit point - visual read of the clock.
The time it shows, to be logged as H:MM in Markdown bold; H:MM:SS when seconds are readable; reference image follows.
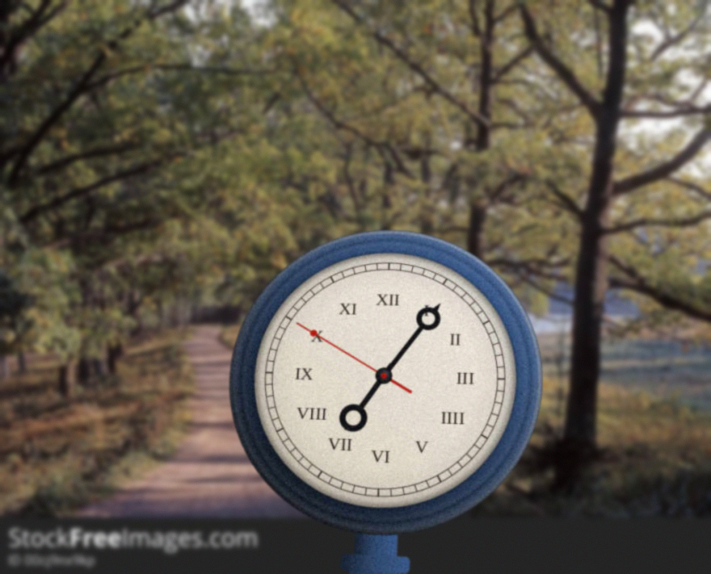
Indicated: **7:05:50**
